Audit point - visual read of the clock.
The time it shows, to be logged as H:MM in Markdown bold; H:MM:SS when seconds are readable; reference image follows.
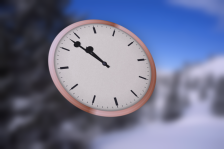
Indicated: **10:53**
